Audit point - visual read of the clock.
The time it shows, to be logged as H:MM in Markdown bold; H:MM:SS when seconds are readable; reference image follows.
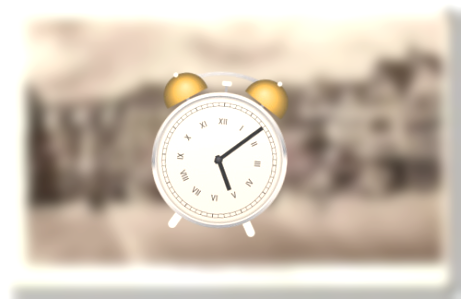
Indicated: **5:08**
